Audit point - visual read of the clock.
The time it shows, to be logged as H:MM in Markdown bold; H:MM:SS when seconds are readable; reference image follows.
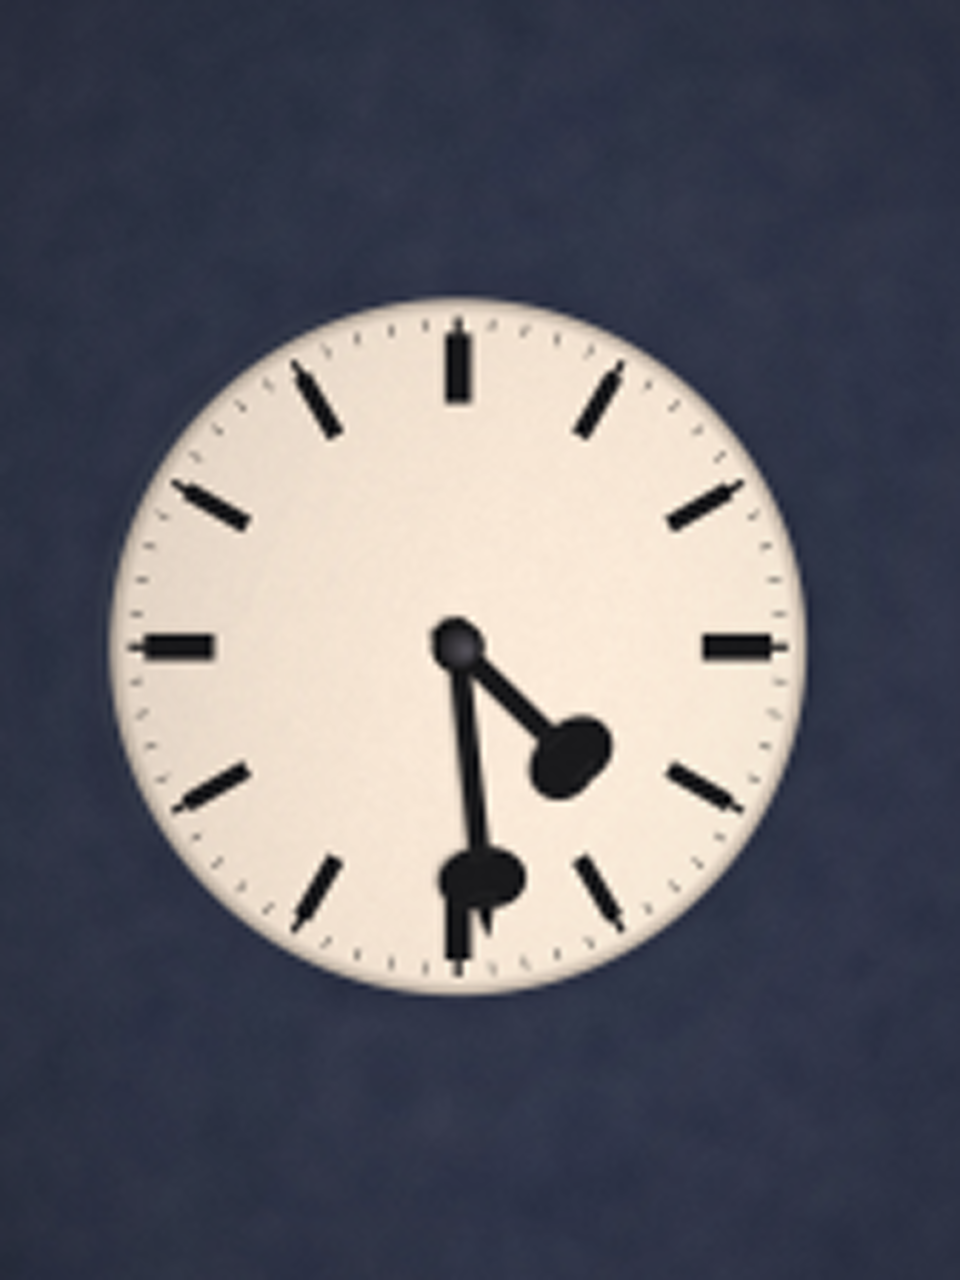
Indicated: **4:29**
